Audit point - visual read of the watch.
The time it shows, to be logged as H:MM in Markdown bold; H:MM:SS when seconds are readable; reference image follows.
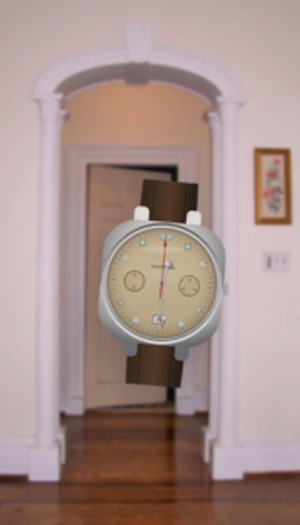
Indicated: **12:29**
